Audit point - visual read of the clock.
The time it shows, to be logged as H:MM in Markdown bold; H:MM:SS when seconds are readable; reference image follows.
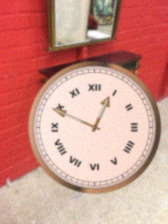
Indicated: **12:49**
